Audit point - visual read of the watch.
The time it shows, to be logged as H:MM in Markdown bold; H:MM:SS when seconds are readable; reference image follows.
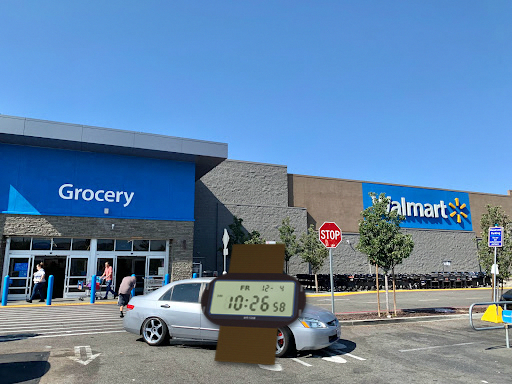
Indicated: **10:26:58**
